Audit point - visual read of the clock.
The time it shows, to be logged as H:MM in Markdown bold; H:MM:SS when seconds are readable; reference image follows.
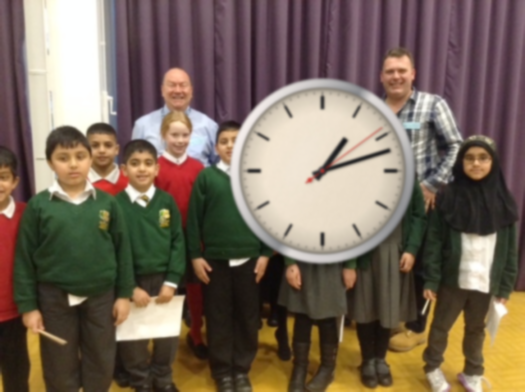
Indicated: **1:12:09**
